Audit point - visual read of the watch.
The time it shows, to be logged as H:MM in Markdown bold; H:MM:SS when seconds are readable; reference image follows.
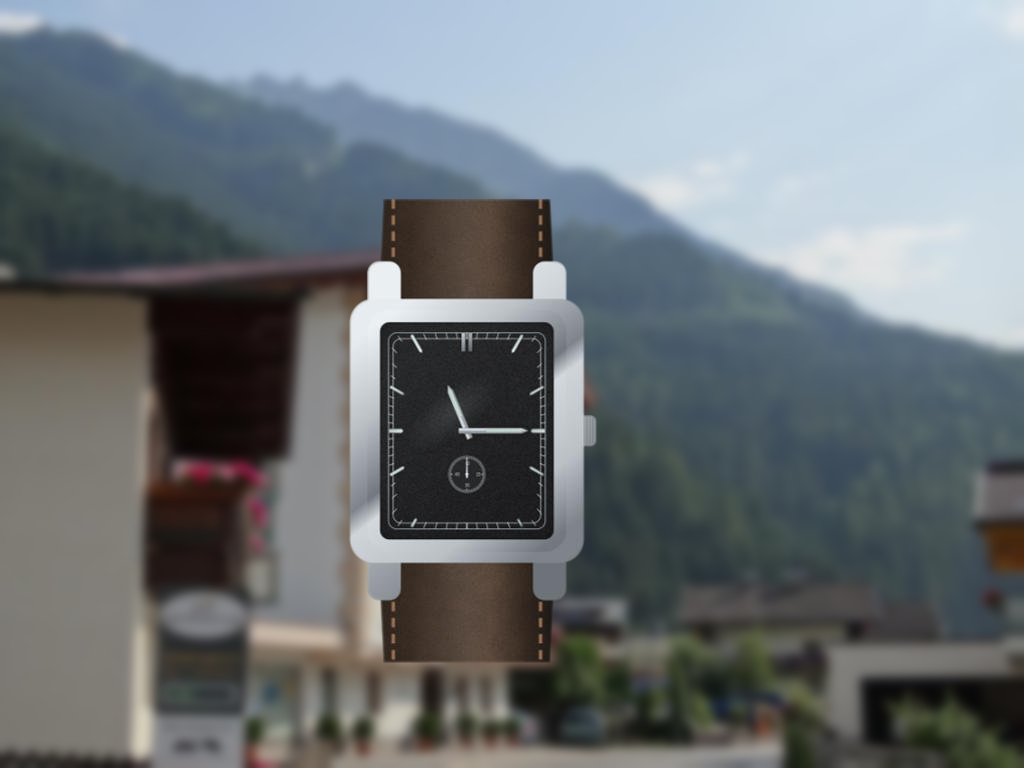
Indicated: **11:15**
